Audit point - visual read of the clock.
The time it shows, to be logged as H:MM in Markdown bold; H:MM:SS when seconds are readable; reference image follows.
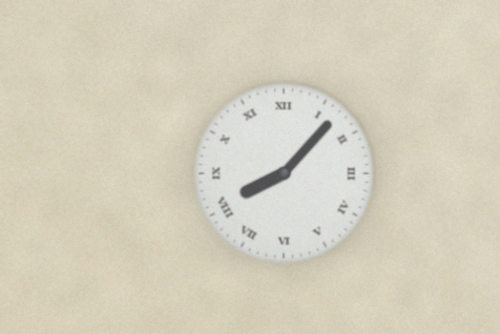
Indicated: **8:07**
